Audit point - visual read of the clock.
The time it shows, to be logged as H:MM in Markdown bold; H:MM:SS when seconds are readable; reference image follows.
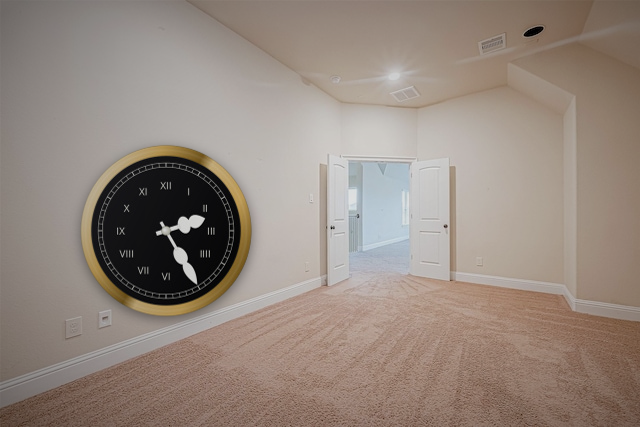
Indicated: **2:25**
